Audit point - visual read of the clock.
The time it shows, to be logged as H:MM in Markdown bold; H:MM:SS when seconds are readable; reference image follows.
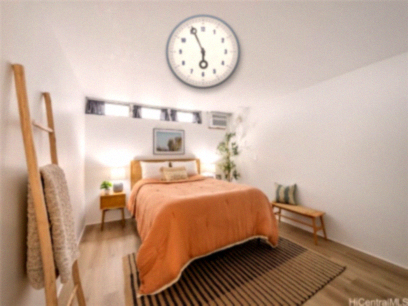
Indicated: **5:56**
